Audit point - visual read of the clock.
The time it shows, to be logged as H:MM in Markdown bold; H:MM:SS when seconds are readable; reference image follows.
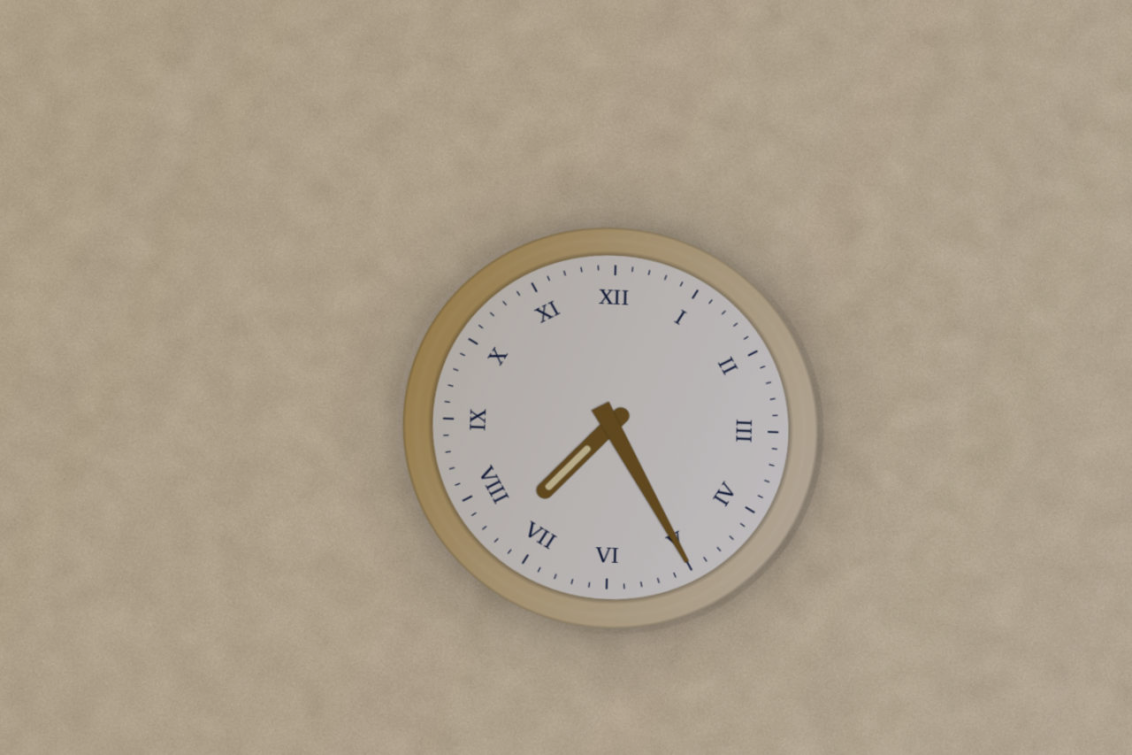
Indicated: **7:25**
